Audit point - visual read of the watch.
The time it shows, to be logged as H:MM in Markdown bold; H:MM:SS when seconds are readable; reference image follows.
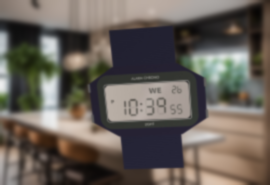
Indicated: **10:39**
